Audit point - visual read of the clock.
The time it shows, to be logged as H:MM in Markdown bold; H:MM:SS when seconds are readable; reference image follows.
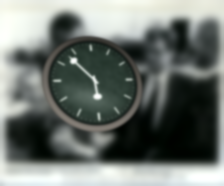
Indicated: **5:53**
